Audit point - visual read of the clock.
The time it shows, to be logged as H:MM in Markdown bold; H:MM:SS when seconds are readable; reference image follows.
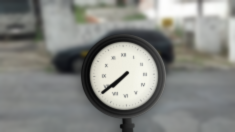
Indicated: **7:39**
